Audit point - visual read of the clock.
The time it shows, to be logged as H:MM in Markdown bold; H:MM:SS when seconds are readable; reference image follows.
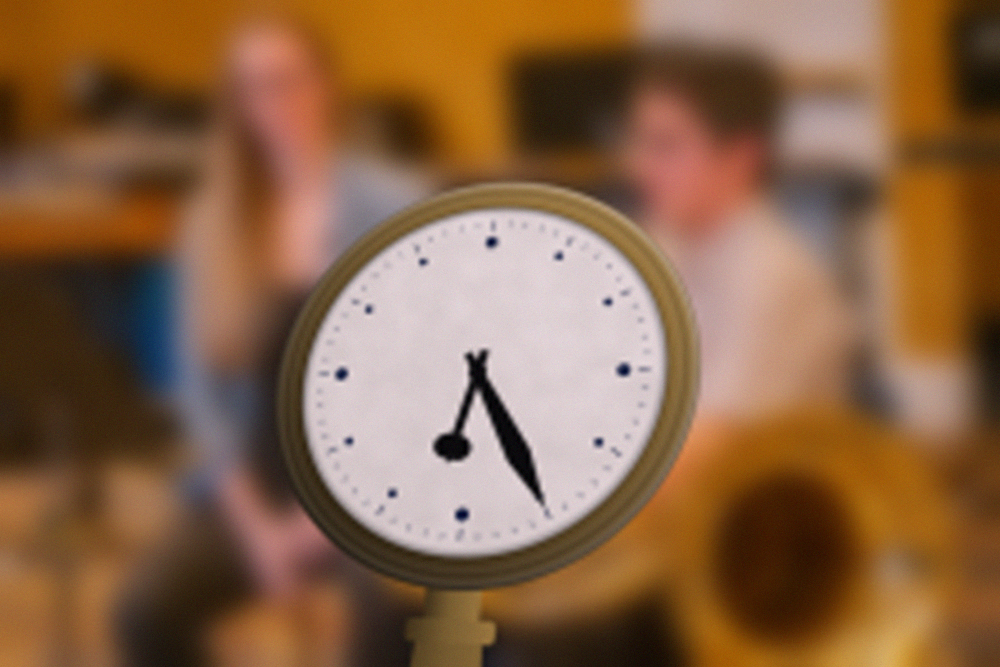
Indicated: **6:25**
